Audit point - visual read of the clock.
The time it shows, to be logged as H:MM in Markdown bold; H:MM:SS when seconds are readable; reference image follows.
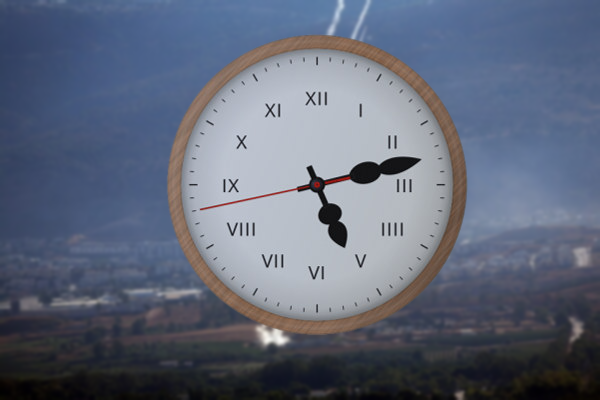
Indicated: **5:12:43**
